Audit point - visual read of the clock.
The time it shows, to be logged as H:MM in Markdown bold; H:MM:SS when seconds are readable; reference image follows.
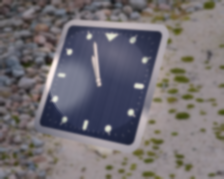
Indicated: **10:56**
